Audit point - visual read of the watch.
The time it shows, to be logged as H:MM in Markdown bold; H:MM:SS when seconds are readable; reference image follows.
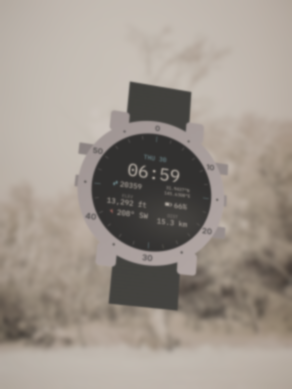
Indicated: **6:59**
